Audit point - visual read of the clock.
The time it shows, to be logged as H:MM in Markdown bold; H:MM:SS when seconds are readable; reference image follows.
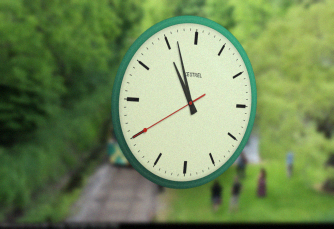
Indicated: **10:56:40**
